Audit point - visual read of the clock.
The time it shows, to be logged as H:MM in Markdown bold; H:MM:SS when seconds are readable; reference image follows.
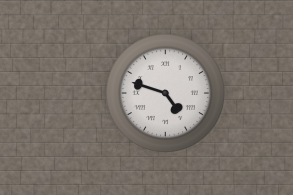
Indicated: **4:48**
